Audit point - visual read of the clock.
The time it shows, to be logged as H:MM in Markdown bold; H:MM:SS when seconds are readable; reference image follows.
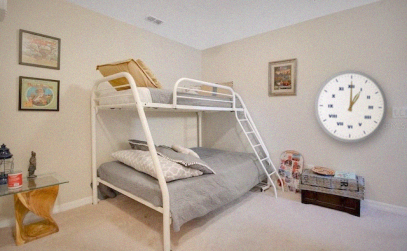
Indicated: **1:00**
